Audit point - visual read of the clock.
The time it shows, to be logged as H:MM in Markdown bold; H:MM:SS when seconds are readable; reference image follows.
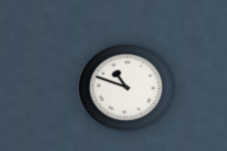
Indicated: **10:48**
